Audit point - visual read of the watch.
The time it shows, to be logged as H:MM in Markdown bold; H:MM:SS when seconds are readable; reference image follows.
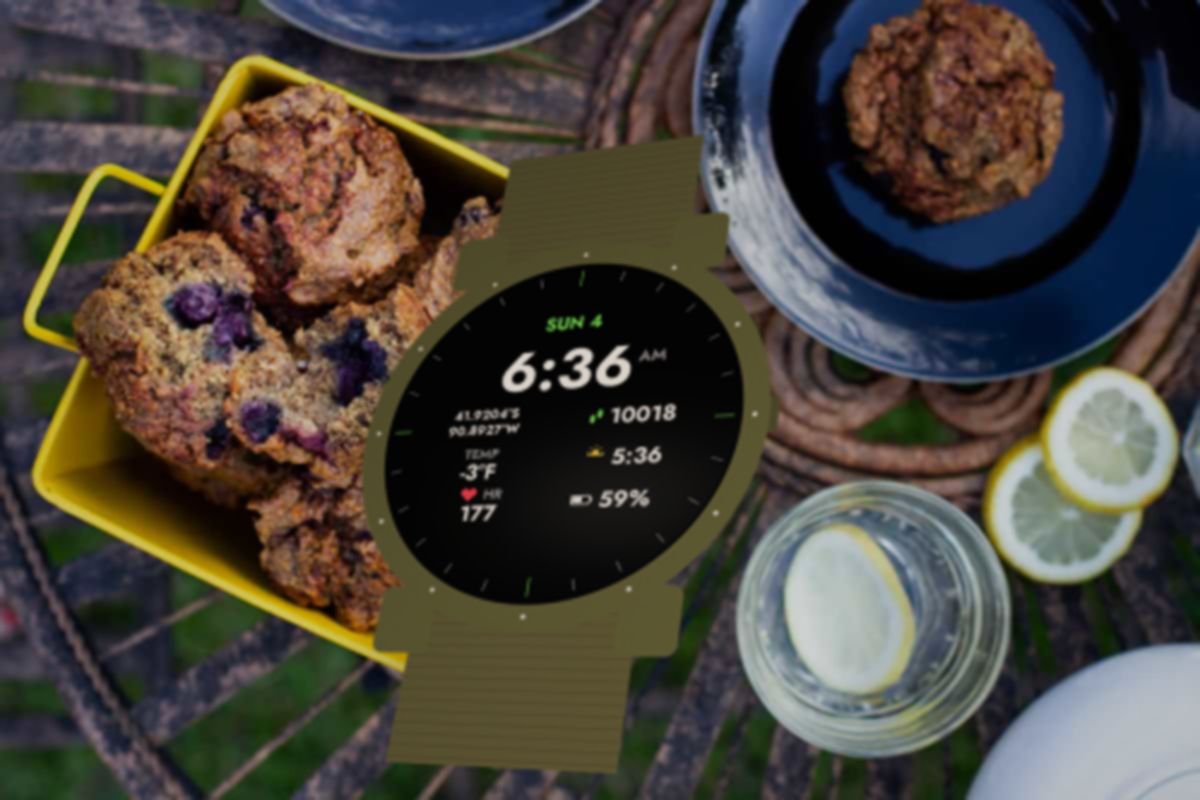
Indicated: **6:36**
